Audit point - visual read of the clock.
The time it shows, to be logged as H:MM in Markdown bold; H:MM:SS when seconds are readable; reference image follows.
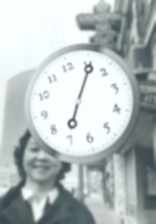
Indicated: **7:06**
